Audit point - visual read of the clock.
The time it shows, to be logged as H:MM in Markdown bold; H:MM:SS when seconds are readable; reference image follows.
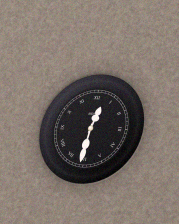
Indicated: **12:31**
